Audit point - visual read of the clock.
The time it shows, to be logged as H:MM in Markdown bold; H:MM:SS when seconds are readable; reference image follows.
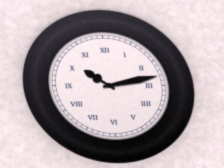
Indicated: **10:13**
